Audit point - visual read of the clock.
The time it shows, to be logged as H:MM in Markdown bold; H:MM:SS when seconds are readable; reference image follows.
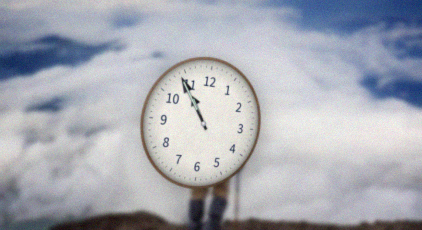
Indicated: **10:54**
